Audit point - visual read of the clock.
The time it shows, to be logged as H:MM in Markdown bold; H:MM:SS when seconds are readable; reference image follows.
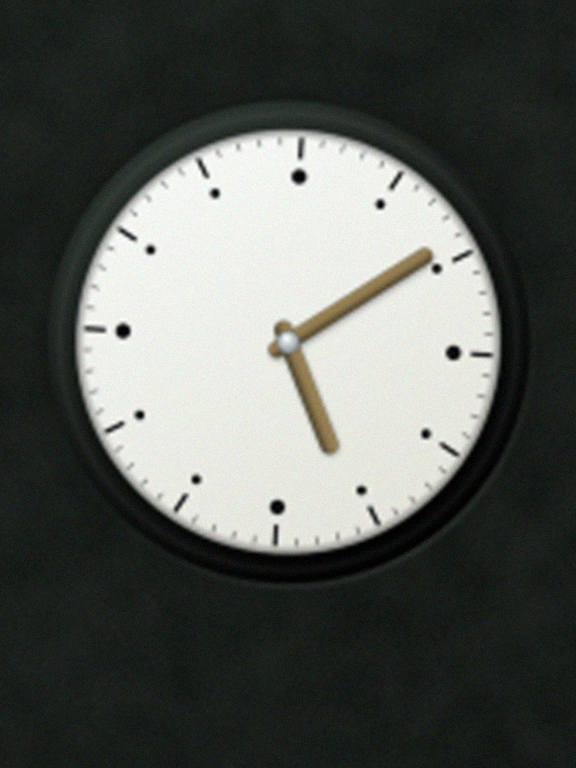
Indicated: **5:09**
